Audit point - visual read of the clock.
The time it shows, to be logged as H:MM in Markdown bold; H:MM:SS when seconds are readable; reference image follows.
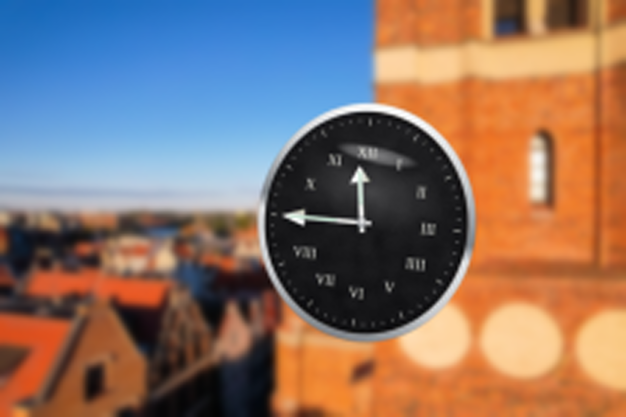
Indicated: **11:45**
